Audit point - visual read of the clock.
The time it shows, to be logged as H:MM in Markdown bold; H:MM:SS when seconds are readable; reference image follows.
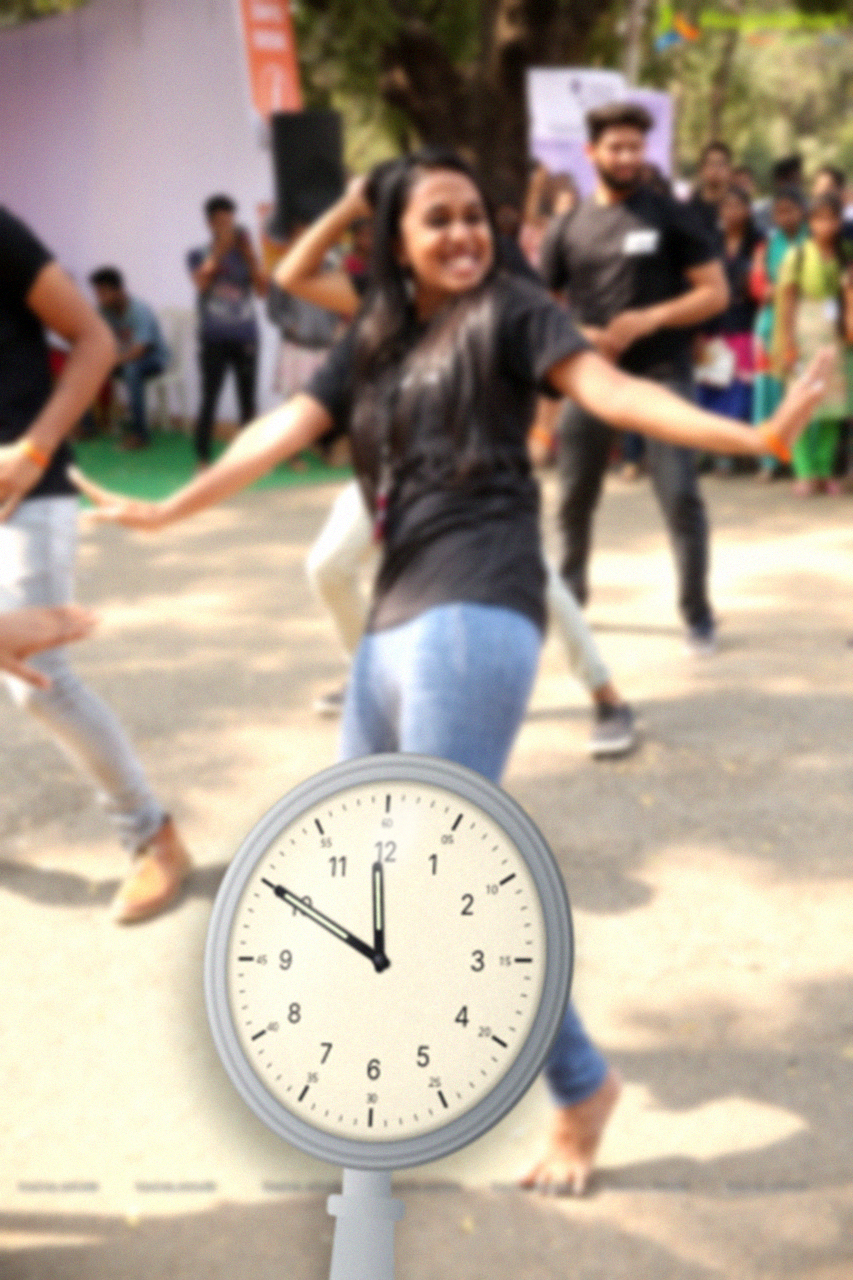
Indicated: **11:50**
